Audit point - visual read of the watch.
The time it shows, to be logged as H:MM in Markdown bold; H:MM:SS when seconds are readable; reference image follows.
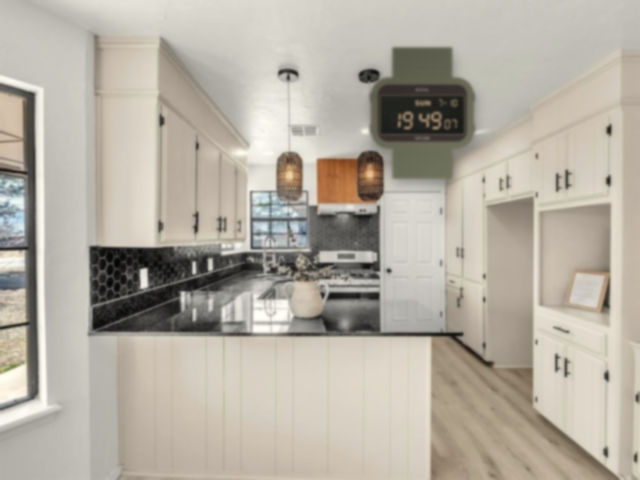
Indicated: **19:49**
